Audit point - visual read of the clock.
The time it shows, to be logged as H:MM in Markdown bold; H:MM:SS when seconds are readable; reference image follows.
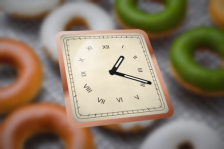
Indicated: **1:19**
